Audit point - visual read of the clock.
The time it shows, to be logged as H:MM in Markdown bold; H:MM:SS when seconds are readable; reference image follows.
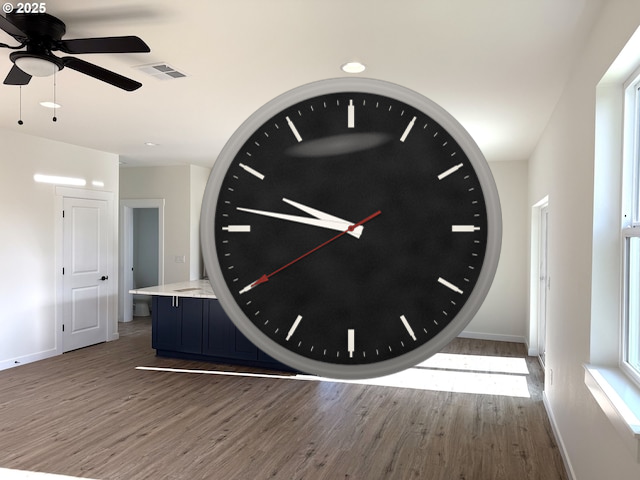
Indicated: **9:46:40**
